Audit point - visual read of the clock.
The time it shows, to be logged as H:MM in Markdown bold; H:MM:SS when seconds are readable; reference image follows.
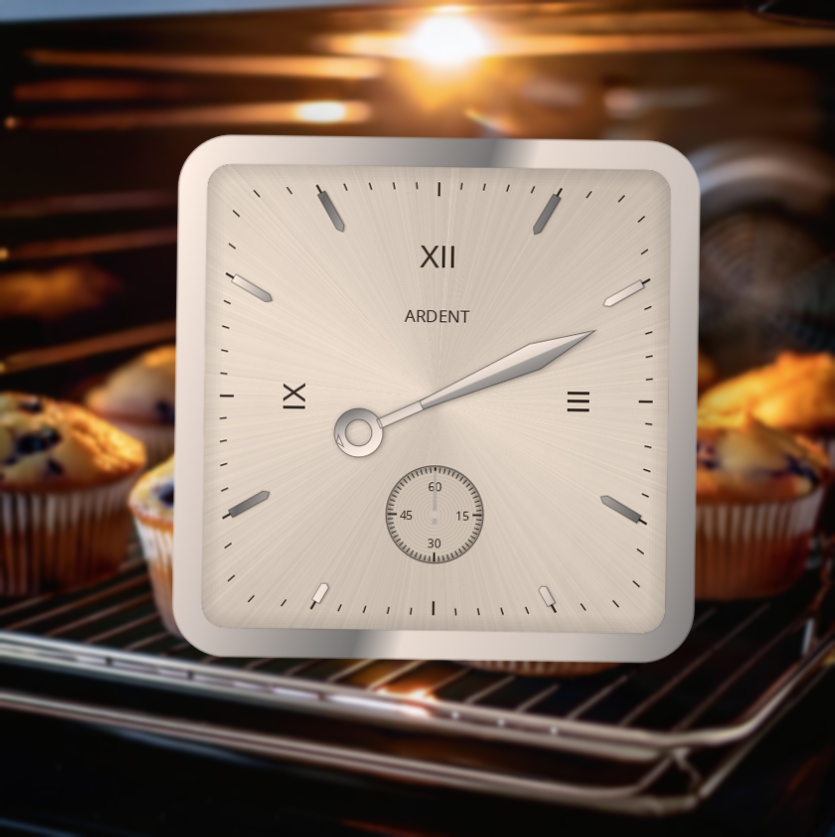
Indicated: **8:11:00**
